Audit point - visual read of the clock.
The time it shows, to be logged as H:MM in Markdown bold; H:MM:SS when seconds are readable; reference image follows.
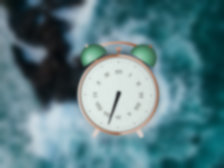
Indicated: **6:33**
